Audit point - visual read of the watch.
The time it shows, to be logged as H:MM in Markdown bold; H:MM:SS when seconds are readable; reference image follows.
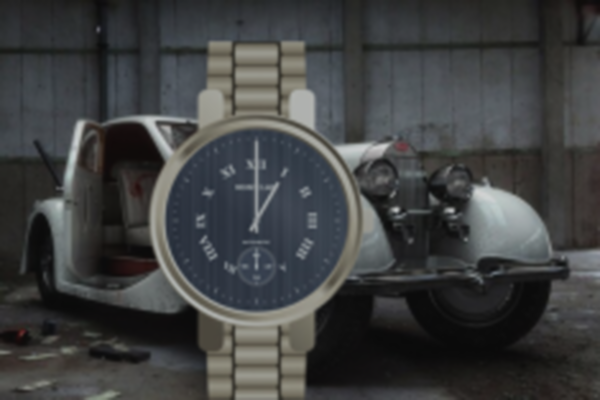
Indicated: **1:00**
